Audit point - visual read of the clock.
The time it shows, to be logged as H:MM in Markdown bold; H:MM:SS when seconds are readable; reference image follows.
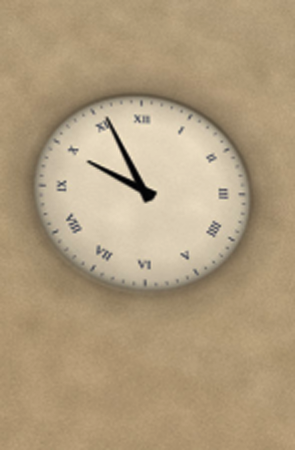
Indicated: **9:56**
